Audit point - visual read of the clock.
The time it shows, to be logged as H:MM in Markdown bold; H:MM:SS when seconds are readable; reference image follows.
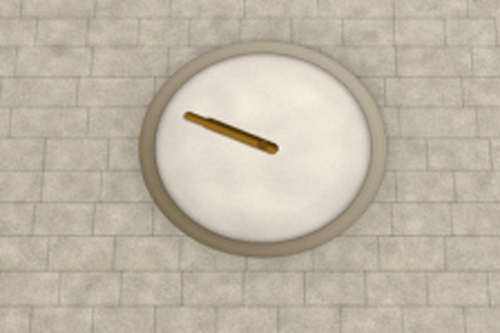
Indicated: **9:49**
